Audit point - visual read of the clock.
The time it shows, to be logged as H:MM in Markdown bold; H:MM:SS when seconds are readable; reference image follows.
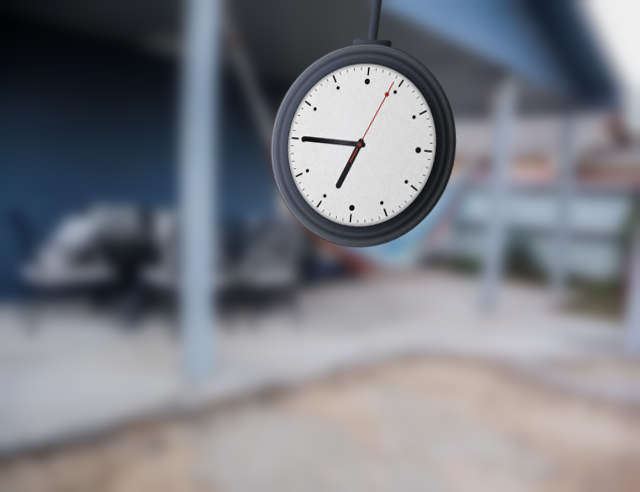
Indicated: **6:45:04**
